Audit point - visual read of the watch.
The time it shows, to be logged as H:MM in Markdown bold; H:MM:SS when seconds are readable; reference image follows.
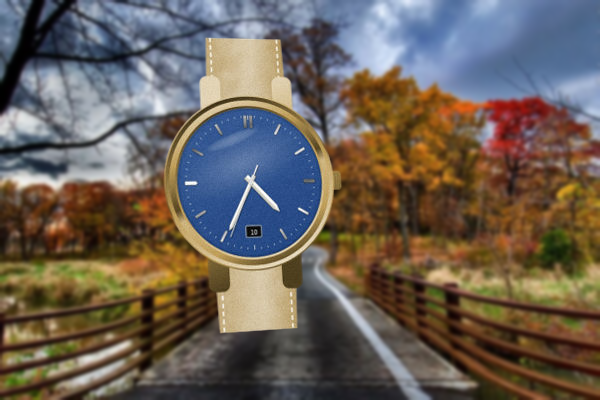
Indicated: **4:34:34**
